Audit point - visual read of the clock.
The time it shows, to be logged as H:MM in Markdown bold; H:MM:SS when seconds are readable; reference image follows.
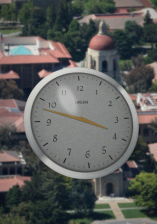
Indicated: **3:48**
